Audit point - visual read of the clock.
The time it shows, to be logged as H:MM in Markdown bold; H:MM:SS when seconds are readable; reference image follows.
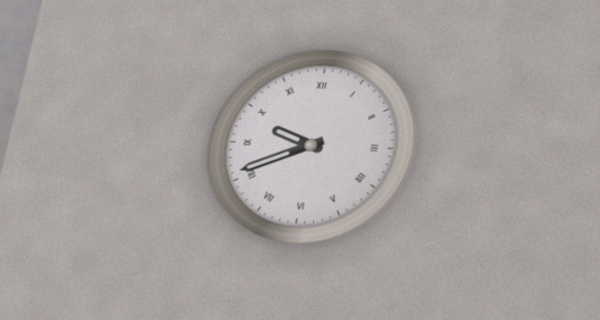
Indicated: **9:41**
